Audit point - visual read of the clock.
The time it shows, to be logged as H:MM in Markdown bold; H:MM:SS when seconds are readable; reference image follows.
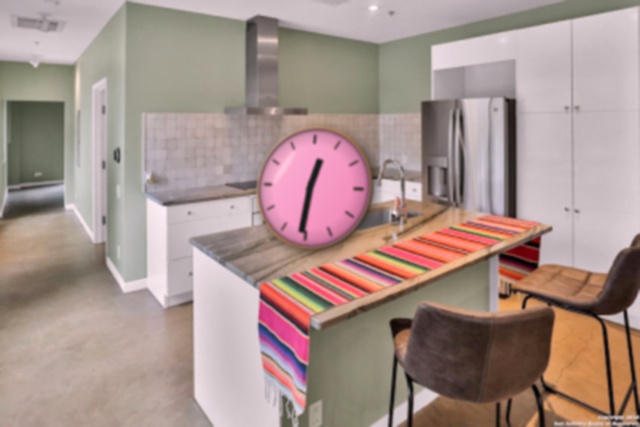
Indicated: **12:31**
